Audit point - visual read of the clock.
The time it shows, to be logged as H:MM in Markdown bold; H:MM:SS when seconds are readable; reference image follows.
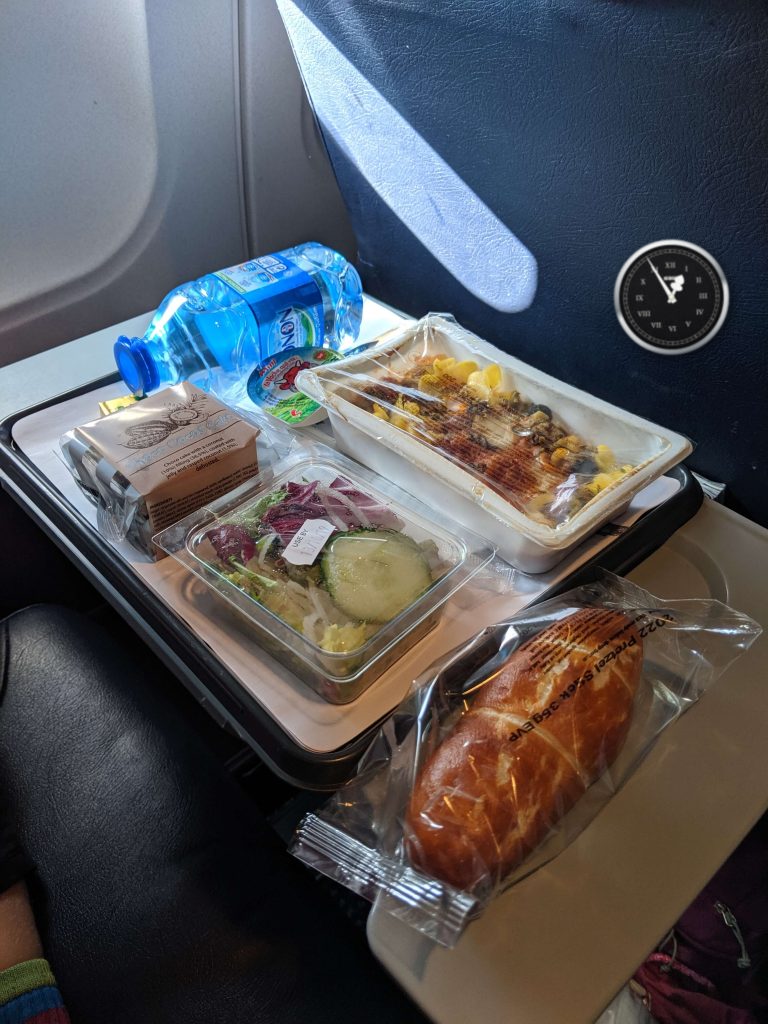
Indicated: **12:55**
